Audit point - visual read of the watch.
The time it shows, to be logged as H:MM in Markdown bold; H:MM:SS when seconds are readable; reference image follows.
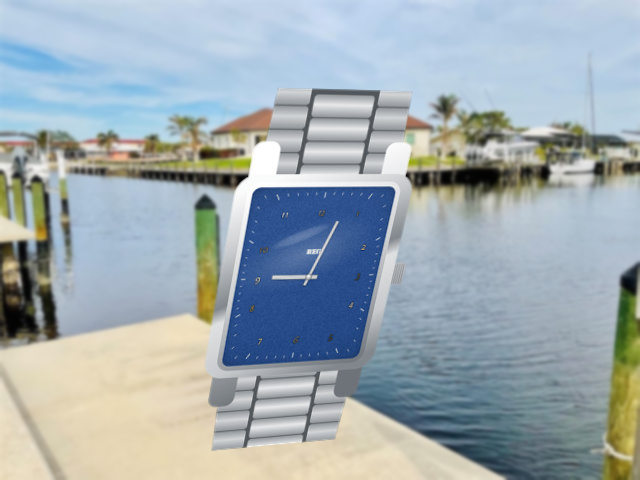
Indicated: **9:03**
